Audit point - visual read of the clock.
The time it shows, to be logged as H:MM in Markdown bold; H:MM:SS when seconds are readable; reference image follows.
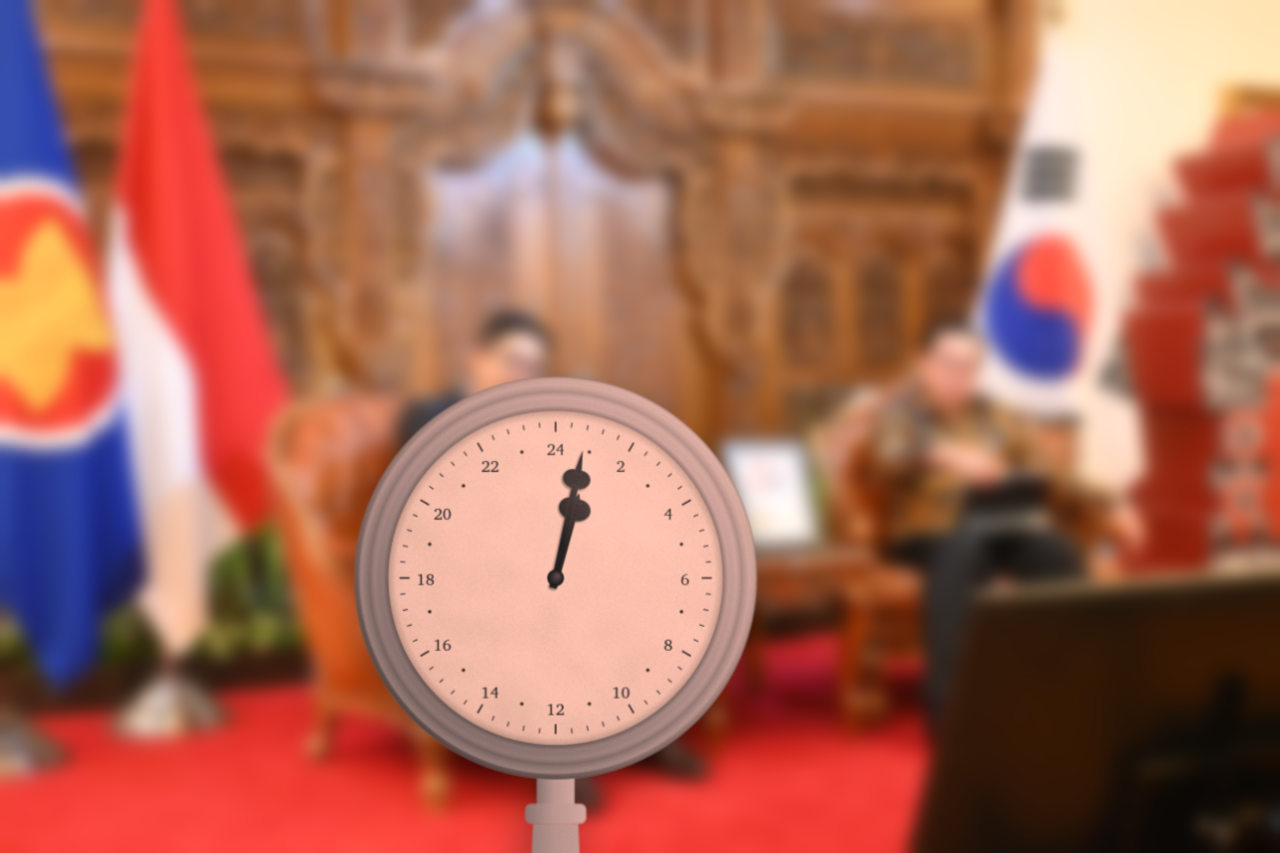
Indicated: **1:02**
